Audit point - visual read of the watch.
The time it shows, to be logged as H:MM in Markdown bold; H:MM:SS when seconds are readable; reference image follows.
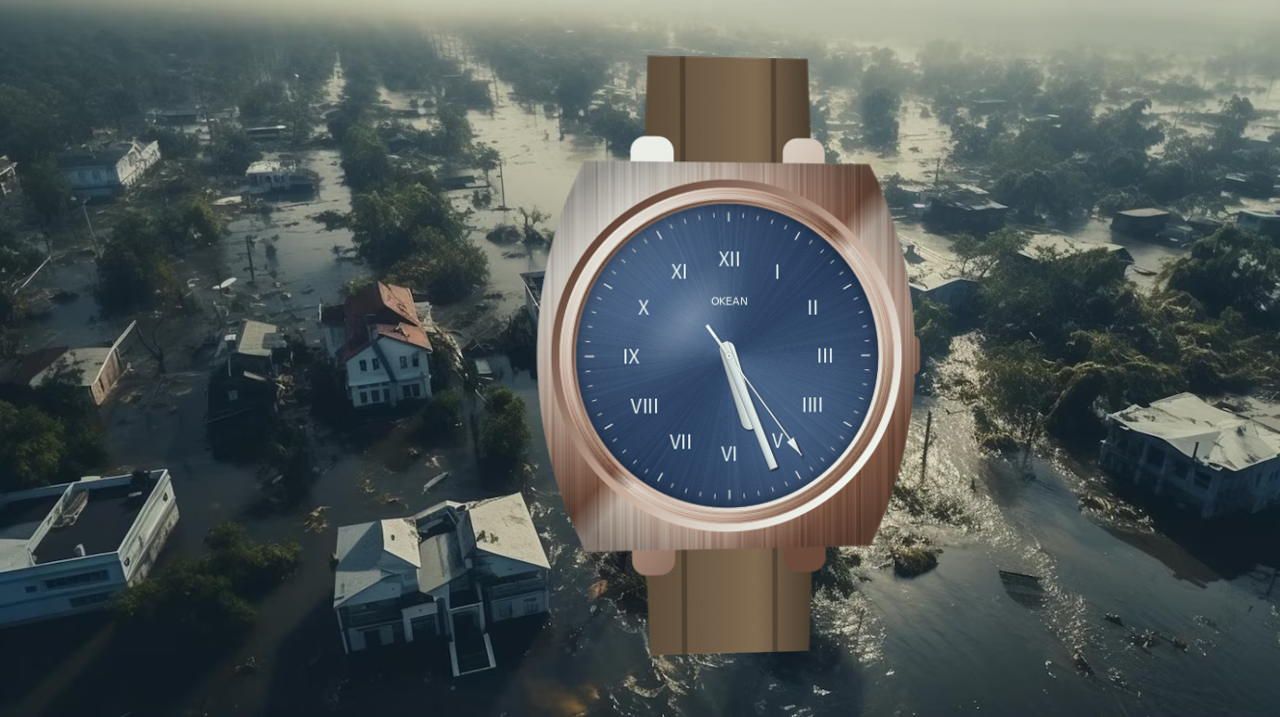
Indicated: **5:26:24**
